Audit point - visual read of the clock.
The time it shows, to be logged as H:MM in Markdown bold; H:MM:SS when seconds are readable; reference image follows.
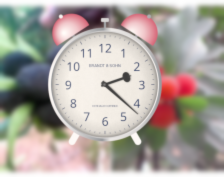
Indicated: **2:22**
